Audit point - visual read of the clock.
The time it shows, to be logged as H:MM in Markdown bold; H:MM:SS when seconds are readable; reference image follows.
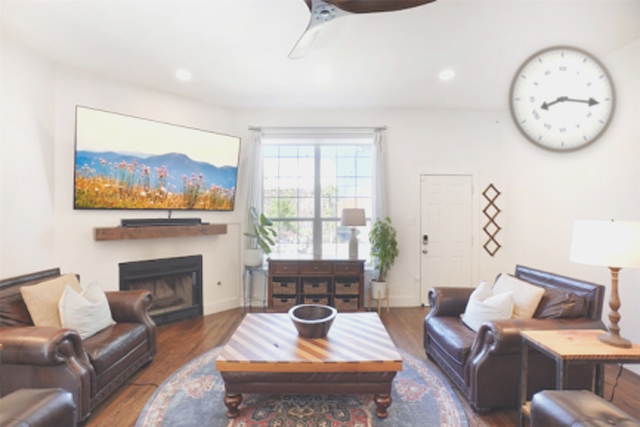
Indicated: **8:16**
